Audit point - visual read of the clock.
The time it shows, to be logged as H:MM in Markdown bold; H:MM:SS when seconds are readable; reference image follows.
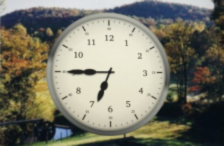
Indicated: **6:45**
